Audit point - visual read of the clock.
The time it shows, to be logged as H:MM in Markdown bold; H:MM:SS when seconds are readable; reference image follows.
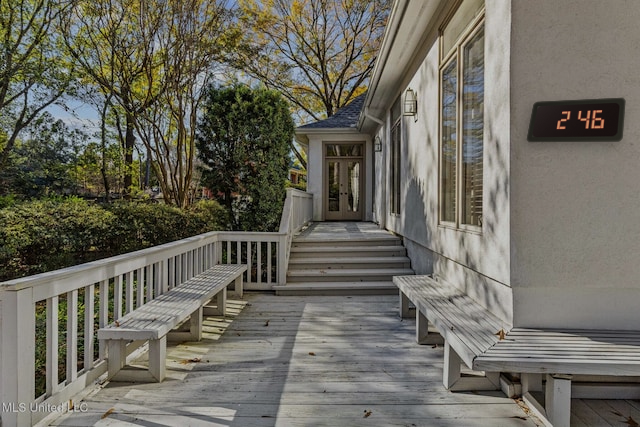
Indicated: **2:46**
